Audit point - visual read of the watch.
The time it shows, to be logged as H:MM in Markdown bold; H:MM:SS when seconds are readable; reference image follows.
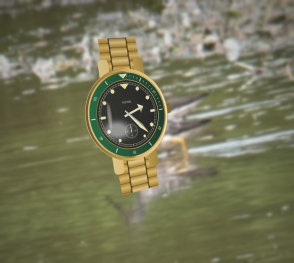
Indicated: **2:23**
